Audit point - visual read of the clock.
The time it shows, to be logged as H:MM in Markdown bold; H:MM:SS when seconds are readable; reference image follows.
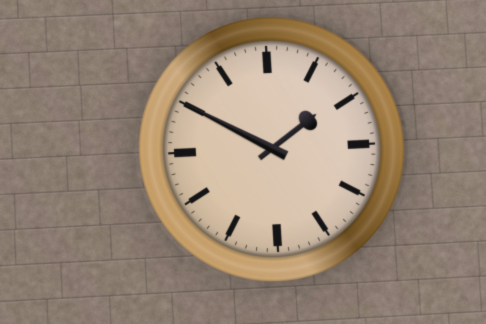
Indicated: **1:50**
